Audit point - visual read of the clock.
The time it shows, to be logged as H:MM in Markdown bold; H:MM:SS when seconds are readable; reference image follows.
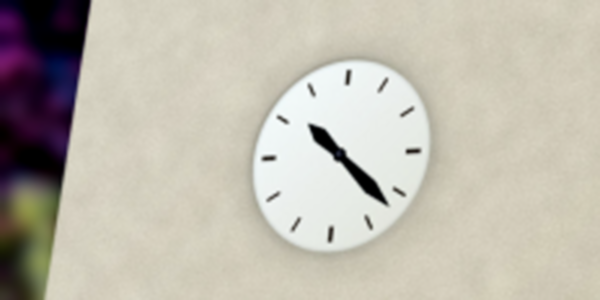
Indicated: **10:22**
